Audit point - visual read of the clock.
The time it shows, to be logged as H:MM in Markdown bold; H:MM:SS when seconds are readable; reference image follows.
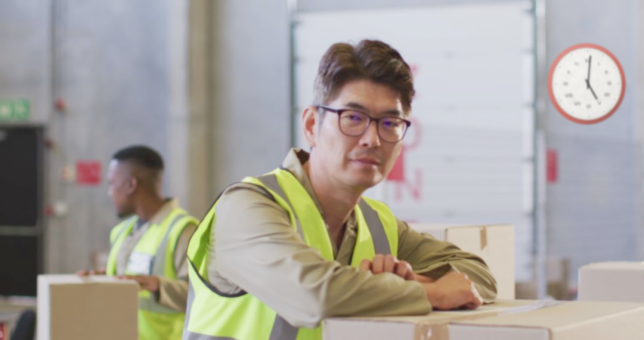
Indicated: **5:01**
